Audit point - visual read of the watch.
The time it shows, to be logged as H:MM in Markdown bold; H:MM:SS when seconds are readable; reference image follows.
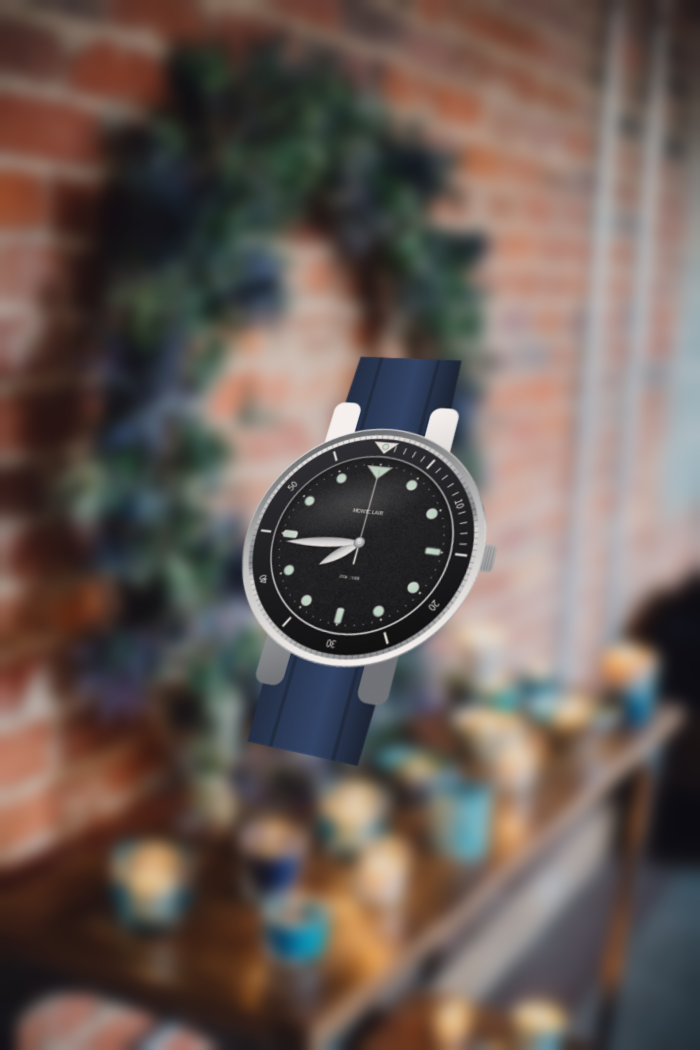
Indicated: **7:44:00**
